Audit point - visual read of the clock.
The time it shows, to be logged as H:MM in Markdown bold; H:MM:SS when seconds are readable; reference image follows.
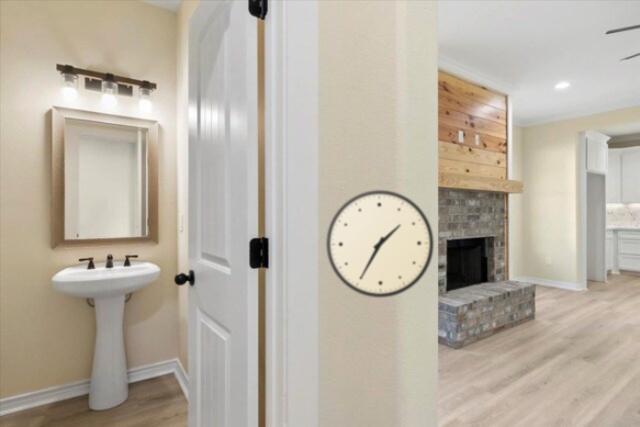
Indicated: **1:35**
